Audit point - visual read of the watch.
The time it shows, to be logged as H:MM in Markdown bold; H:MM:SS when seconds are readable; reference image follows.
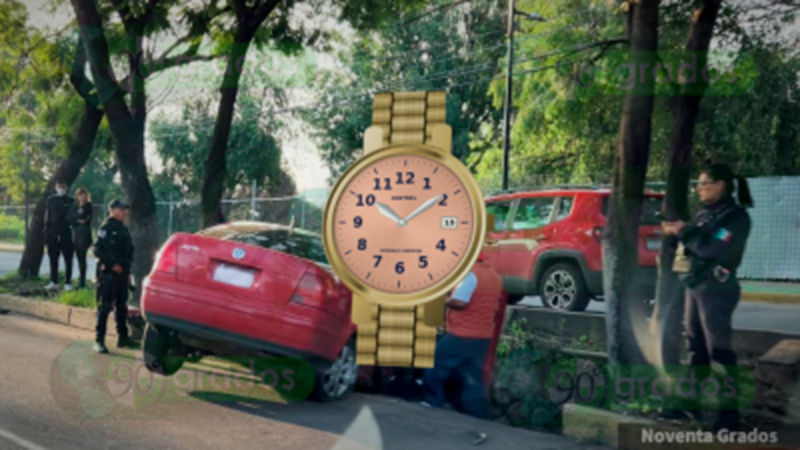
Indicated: **10:09**
